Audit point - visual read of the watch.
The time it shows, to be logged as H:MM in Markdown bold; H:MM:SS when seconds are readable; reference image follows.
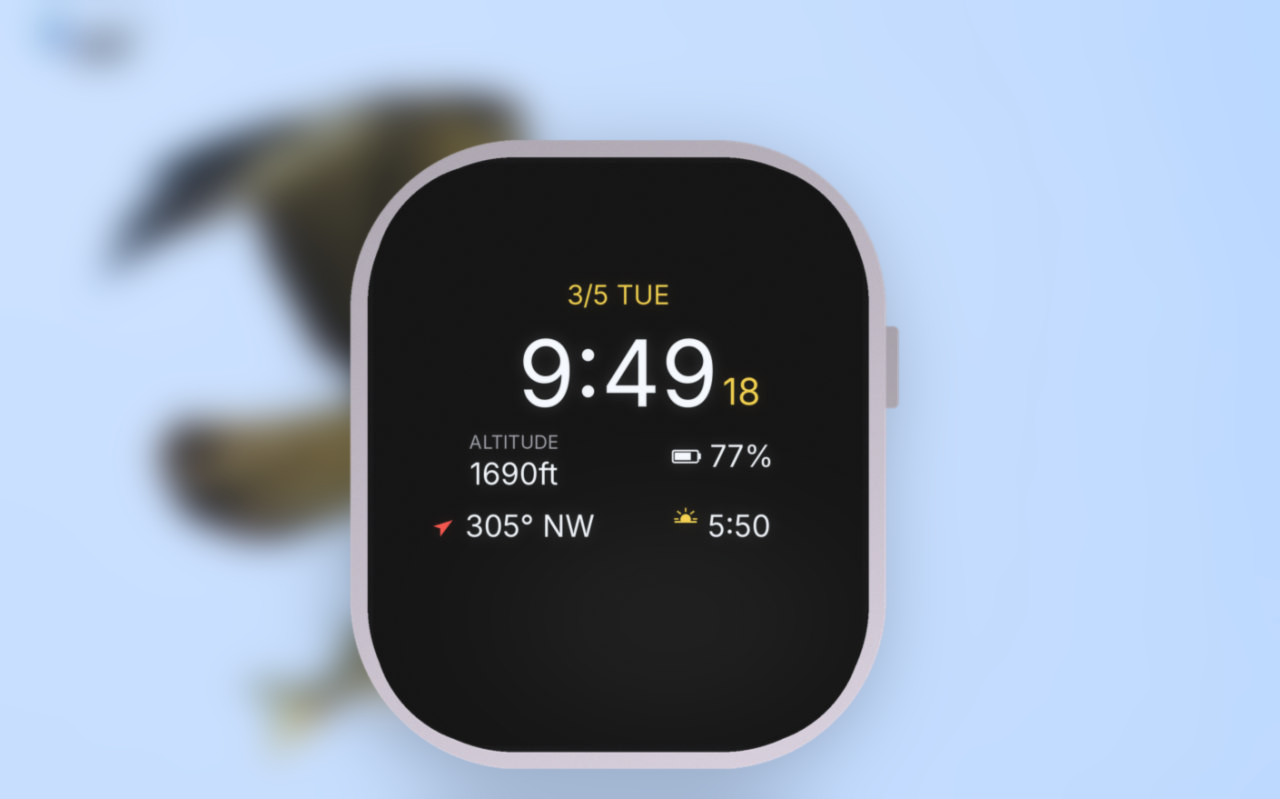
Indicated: **9:49:18**
